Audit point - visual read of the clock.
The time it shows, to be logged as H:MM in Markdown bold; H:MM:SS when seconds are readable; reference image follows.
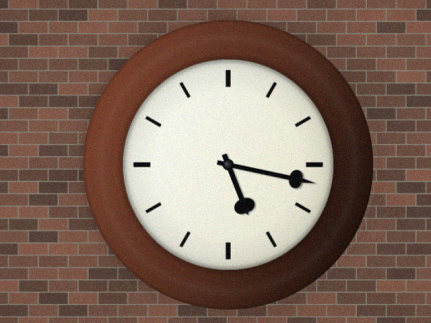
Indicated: **5:17**
